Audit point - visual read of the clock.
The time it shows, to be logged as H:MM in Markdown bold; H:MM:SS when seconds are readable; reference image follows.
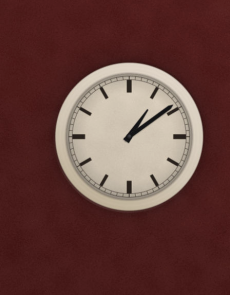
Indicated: **1:09**
